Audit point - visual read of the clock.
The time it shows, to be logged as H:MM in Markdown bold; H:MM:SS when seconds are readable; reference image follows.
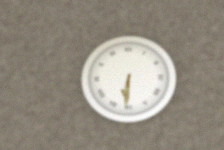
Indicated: **6:31**
